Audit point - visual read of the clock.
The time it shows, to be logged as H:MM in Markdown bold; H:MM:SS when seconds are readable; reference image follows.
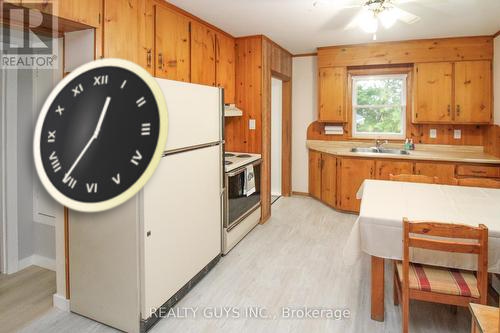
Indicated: **12:36**
